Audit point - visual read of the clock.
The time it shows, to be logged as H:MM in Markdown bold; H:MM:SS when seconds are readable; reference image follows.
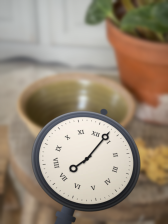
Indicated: **7:03**
